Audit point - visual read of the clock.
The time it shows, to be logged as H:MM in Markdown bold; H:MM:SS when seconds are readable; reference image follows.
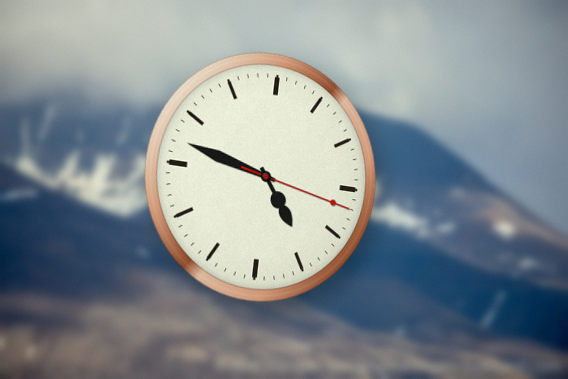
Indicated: **4:47:17**
